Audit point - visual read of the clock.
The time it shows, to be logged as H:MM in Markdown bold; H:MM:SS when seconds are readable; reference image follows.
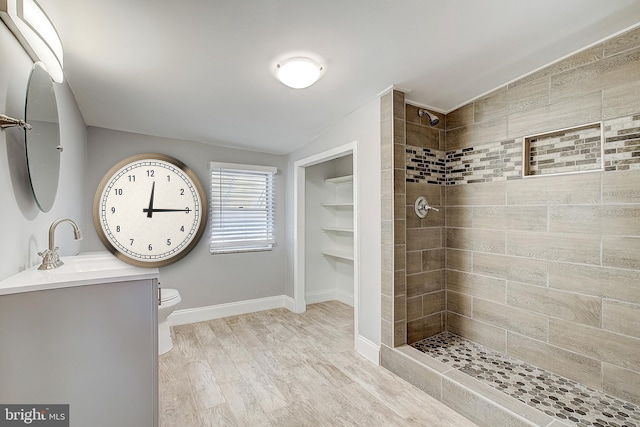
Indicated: **12:15**
